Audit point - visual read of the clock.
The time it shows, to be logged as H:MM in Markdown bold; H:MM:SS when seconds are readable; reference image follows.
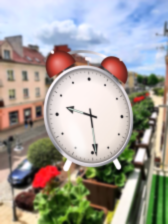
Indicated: **9:29**
